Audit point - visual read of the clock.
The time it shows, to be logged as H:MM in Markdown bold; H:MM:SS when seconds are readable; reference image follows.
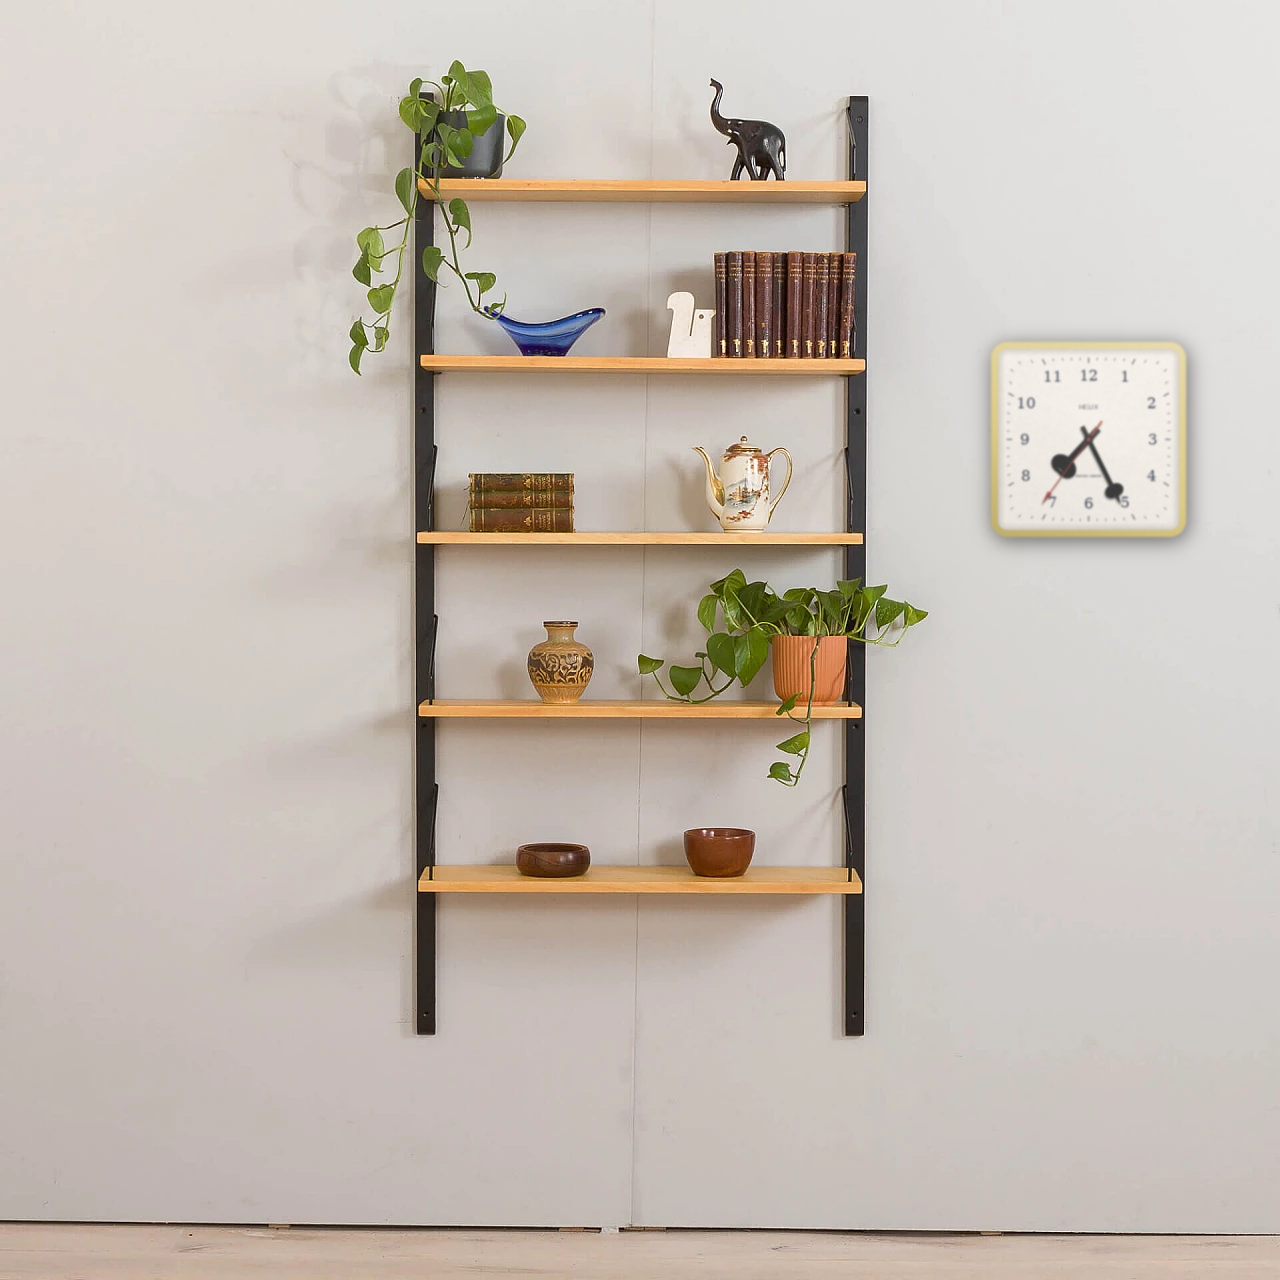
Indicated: **7:25:36**
